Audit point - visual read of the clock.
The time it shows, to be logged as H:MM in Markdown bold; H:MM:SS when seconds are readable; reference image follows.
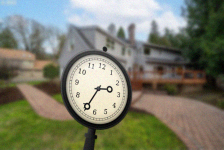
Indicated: **2:34**
